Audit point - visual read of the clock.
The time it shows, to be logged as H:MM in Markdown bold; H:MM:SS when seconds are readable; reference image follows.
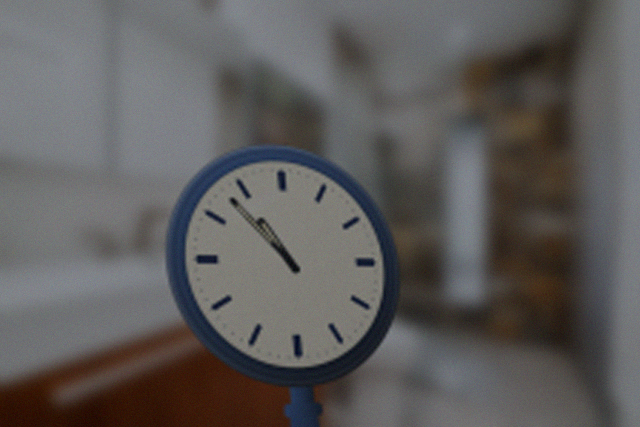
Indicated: **10:53**
